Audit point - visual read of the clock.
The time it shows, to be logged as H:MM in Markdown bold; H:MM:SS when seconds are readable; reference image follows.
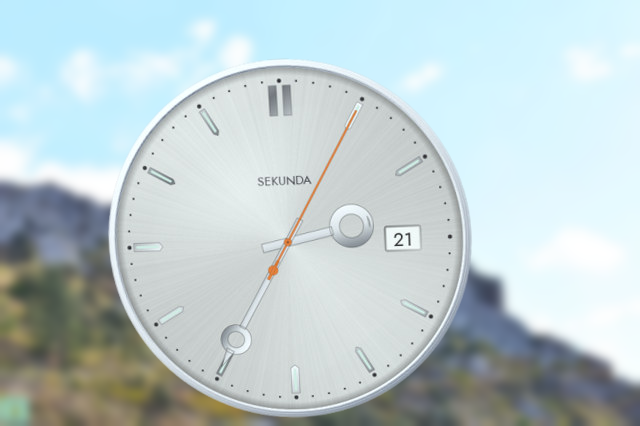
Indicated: **2:35:05**
